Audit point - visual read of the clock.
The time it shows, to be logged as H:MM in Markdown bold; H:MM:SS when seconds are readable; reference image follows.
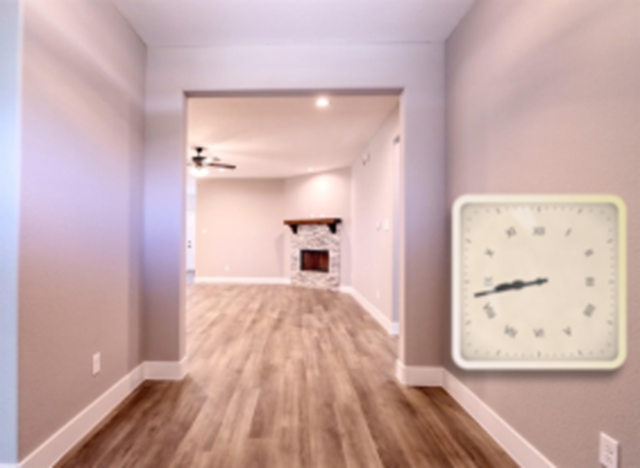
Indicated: **8:43**
